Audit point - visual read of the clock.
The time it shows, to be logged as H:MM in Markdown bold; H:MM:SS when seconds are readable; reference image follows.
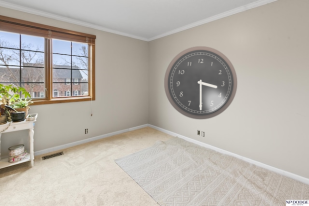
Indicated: **3:30**
